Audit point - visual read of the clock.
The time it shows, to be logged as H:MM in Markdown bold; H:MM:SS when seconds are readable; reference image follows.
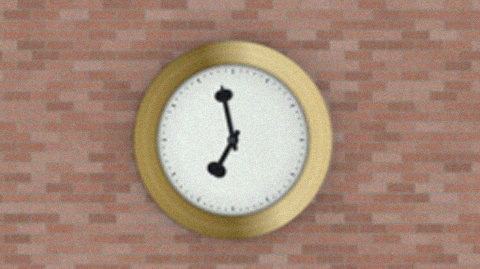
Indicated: **6:58**
